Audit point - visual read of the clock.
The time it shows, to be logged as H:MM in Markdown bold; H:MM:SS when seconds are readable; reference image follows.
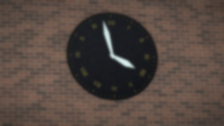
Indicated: **3:58**
